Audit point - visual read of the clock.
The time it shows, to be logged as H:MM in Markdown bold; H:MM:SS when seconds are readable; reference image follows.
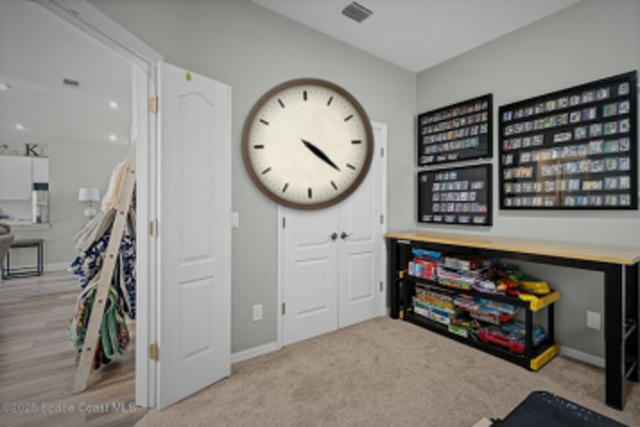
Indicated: **4:22**
